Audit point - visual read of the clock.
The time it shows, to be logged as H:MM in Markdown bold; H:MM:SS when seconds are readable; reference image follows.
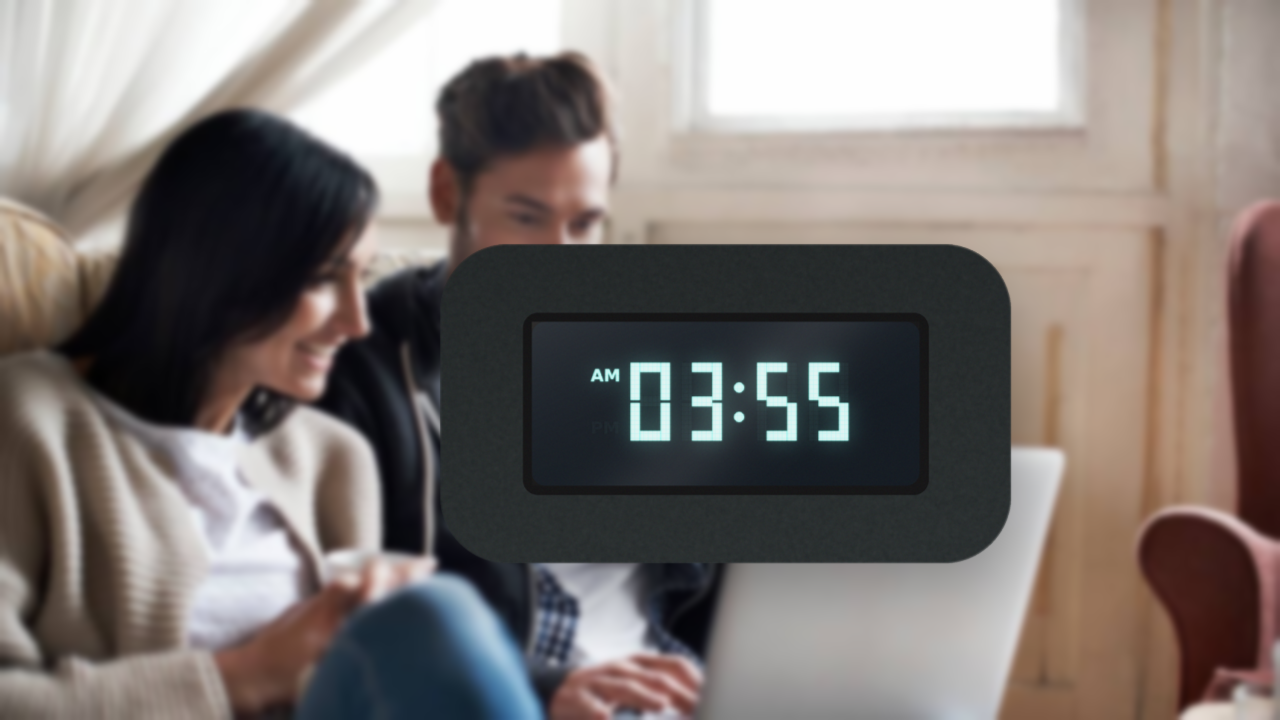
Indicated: **3:55**
